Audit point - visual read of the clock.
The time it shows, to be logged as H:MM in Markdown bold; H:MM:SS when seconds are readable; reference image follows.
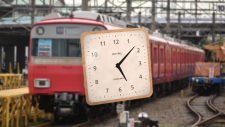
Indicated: **5:08**
